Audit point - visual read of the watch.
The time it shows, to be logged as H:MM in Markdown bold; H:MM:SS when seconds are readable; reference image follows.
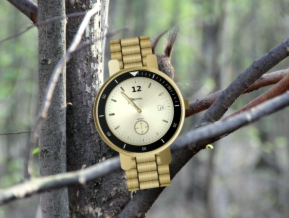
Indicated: **10:54**
